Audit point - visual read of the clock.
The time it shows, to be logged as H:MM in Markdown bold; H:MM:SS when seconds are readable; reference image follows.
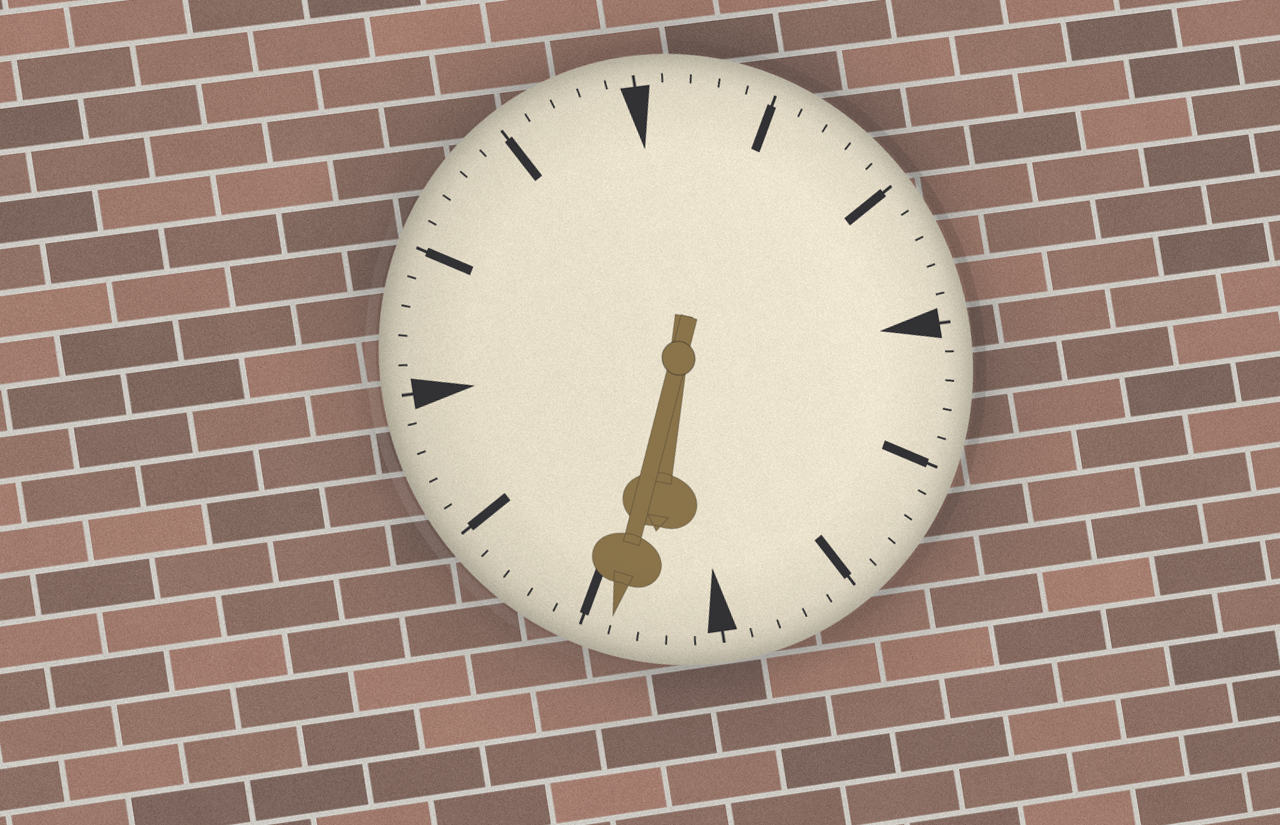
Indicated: **6:34**
